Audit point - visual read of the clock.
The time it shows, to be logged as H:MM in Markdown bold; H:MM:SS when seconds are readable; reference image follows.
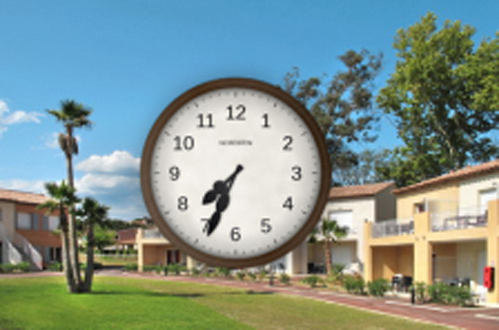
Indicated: **7:34**
